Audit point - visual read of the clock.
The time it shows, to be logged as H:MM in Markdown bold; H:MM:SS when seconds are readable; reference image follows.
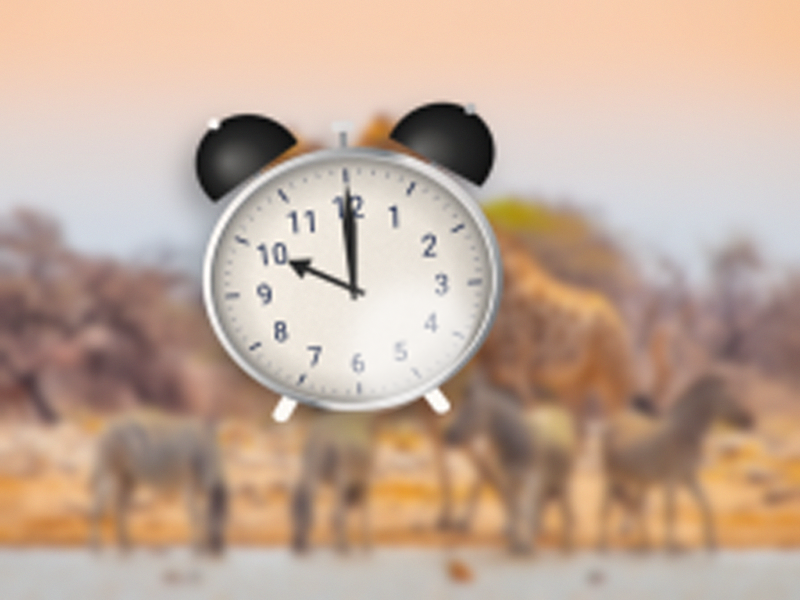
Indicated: **10:00**
